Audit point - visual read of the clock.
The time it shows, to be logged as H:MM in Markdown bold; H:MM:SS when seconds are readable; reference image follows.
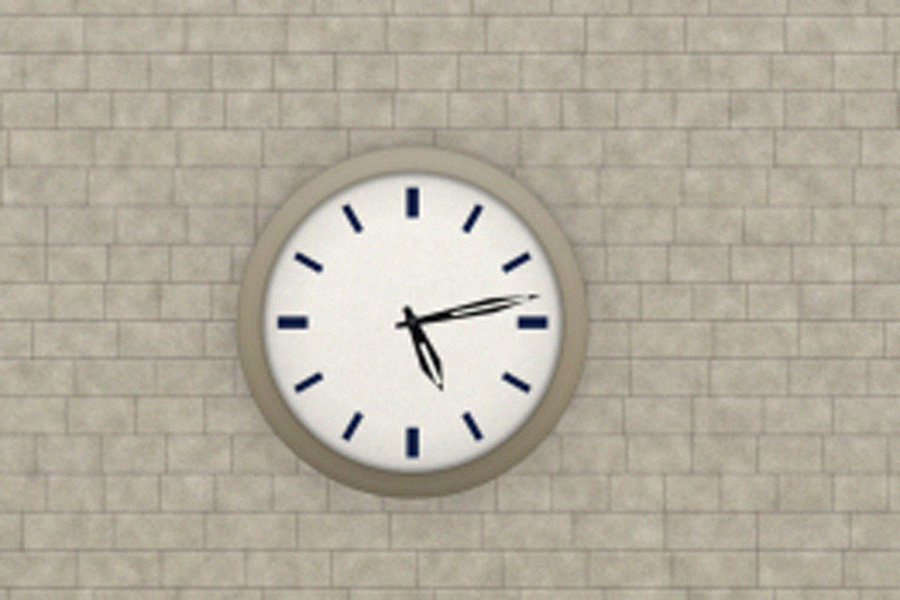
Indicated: **5:13**
